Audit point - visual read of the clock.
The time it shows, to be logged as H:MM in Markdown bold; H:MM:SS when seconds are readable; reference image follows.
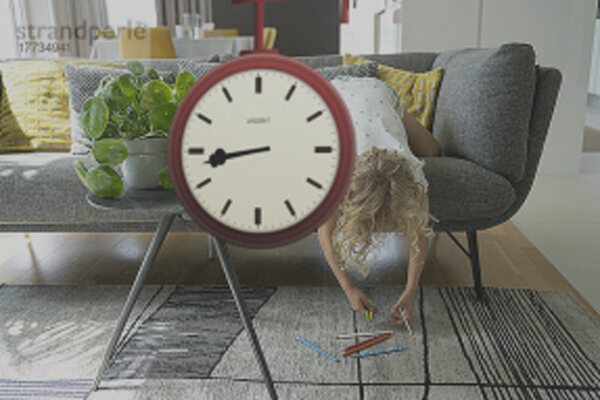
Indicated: **8:43**
